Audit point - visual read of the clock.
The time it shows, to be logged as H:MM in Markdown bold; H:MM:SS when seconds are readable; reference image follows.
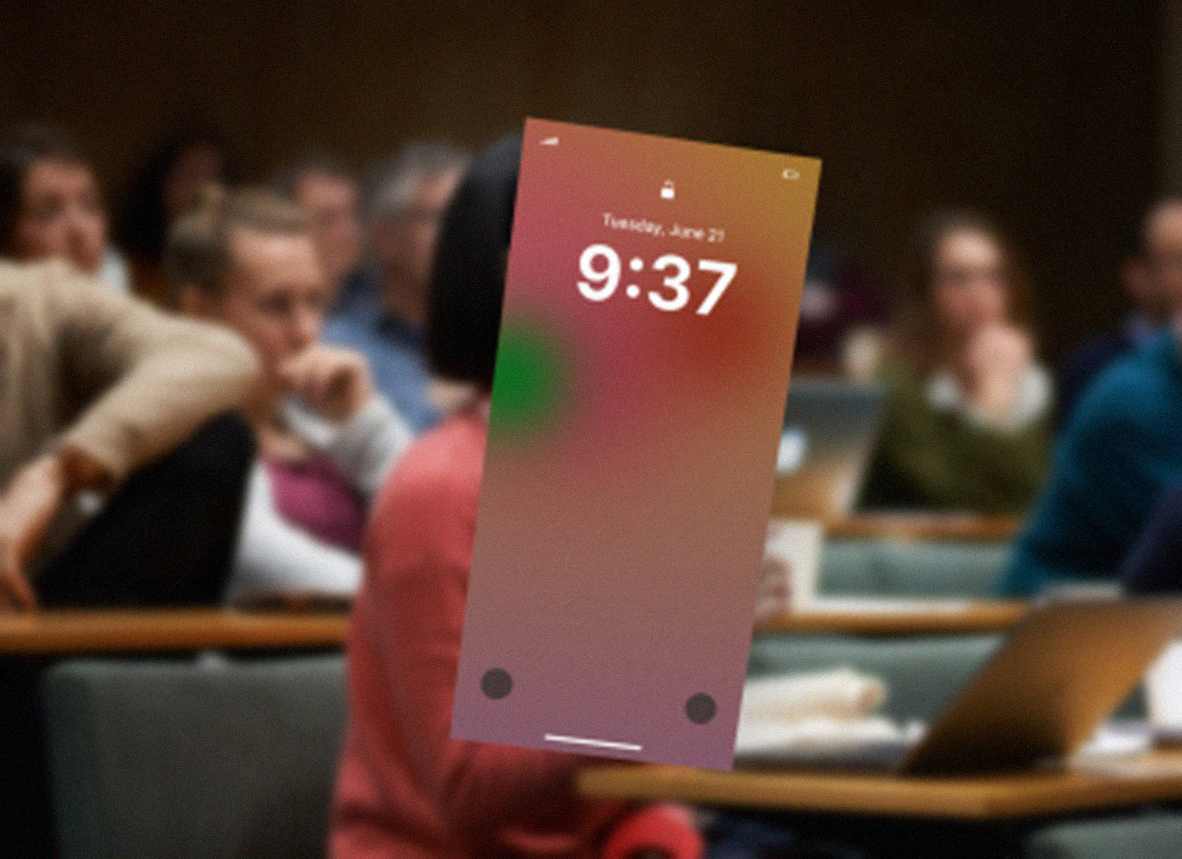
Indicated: **9:37**
